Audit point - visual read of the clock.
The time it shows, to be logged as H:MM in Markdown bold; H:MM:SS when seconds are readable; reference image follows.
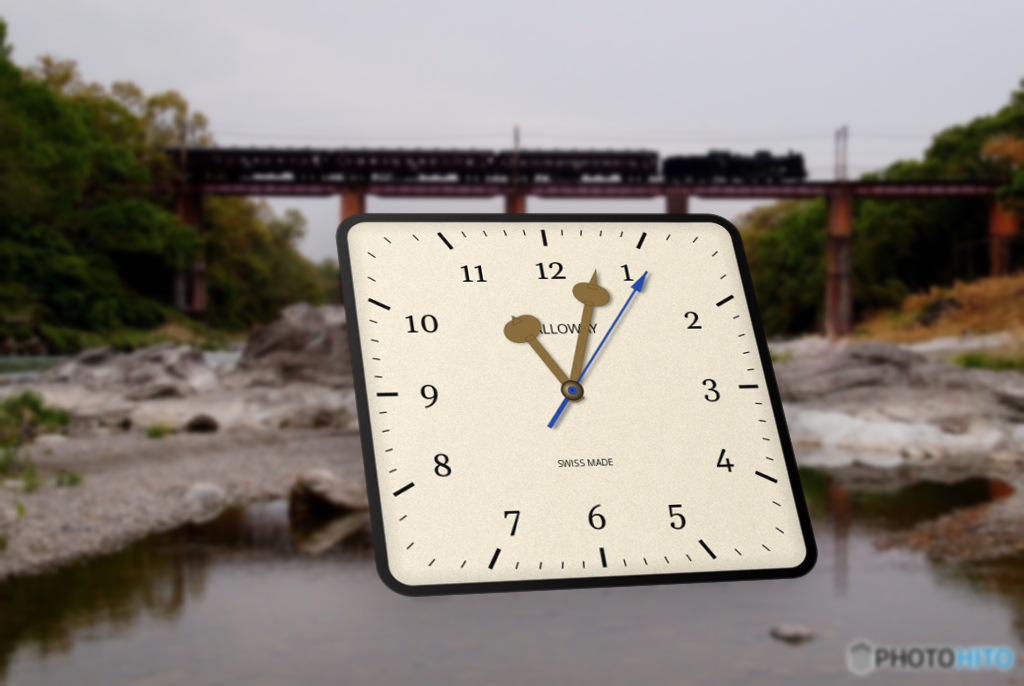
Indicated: **11:03:06**
